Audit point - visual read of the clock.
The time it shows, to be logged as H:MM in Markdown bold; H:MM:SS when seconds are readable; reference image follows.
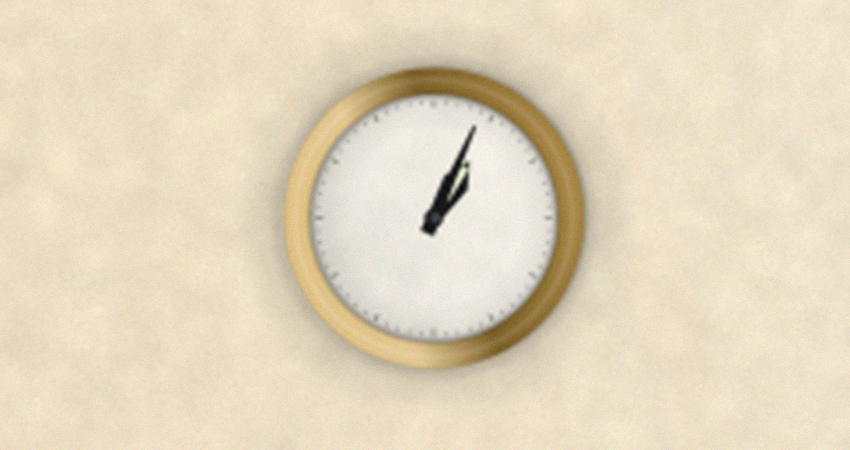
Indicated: **1:04**
